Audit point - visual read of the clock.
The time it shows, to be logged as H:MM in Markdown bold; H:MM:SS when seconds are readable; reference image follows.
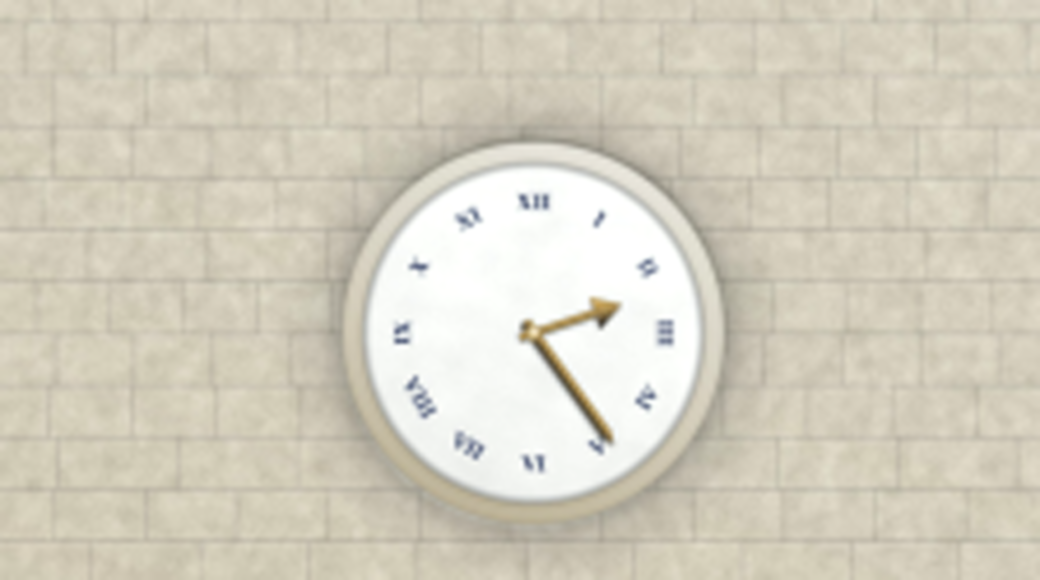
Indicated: **2:24**
